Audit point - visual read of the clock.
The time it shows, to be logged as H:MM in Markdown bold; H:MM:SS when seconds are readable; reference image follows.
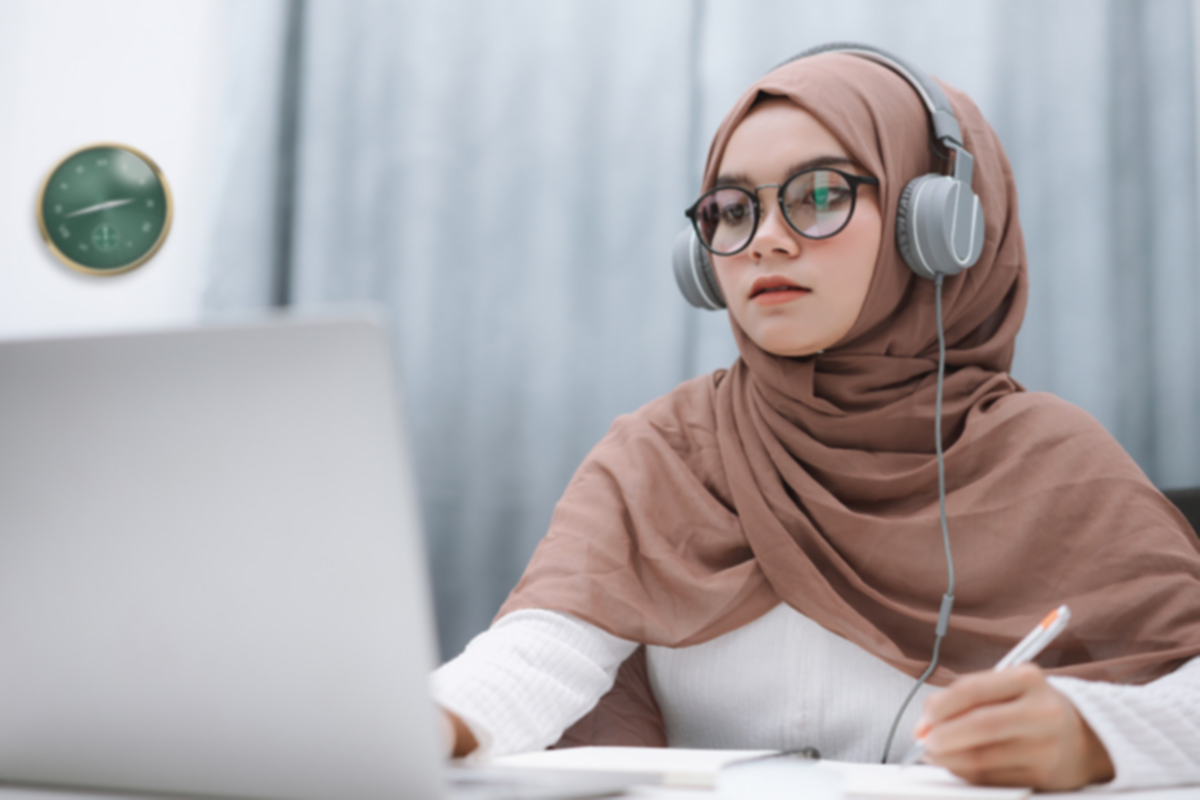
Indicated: **2:43**
